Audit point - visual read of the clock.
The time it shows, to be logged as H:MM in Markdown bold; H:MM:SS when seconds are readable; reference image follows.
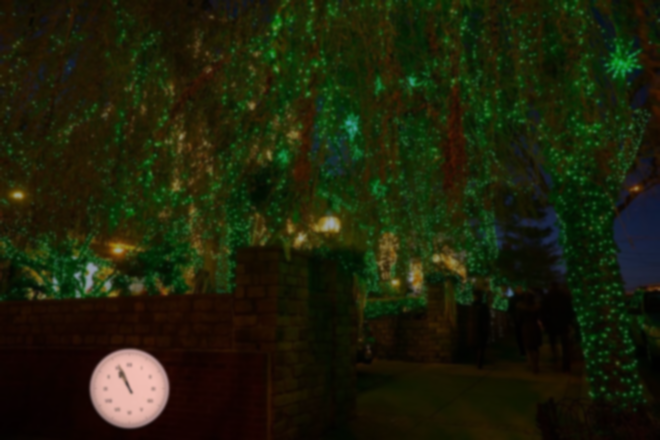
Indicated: **10:56**
